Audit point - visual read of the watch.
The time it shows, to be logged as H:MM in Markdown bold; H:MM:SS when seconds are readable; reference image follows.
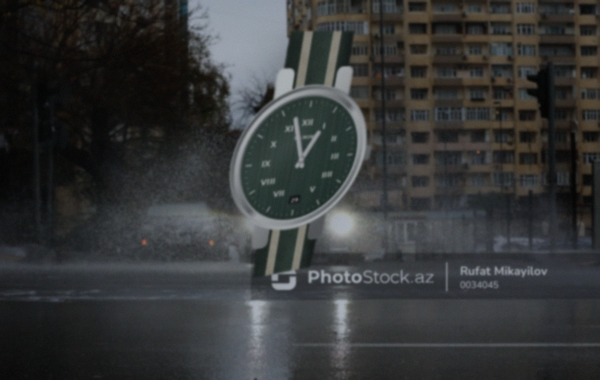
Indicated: **12:57**
